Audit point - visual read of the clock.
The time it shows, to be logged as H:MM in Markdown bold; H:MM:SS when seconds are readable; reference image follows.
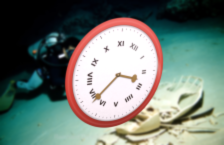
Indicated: **2:33**
